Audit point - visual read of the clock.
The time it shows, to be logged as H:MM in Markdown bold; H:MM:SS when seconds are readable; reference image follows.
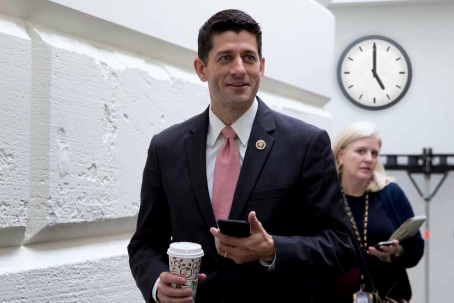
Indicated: **5:00**
